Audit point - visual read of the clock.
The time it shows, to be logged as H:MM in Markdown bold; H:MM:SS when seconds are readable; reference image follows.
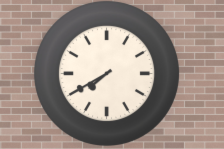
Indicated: **7:40**
